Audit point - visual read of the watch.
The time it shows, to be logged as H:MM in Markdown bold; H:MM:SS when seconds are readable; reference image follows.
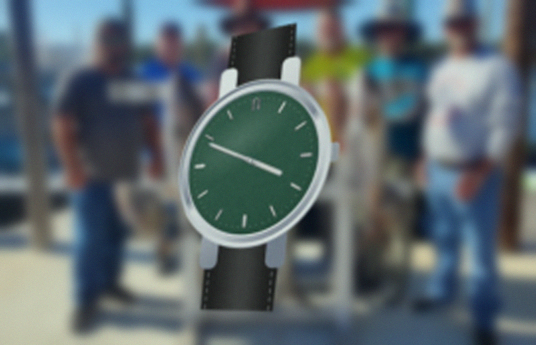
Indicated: **3:49**
